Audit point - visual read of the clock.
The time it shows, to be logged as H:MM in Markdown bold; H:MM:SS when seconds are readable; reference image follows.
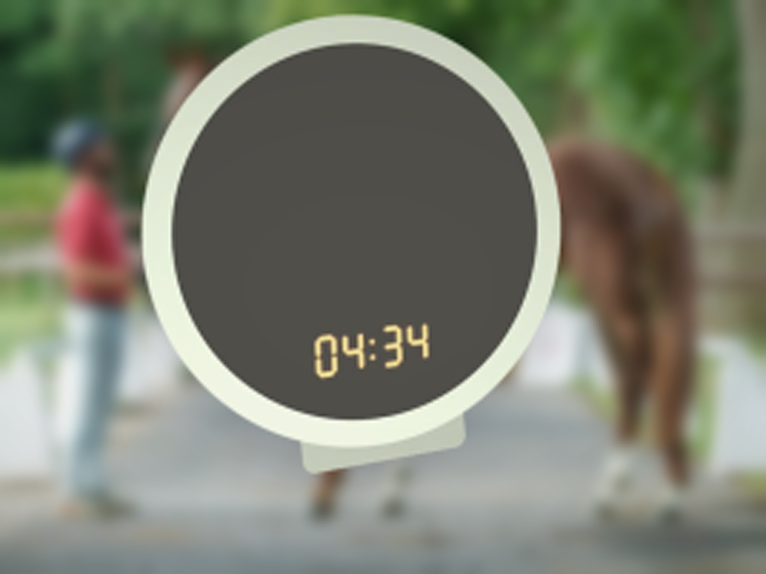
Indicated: **4:34**
